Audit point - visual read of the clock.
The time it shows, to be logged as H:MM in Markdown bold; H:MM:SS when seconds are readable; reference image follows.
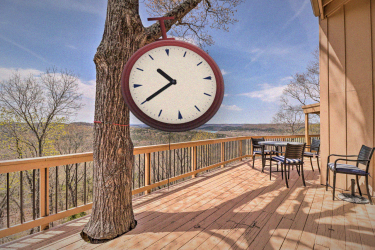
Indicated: **10:40**
